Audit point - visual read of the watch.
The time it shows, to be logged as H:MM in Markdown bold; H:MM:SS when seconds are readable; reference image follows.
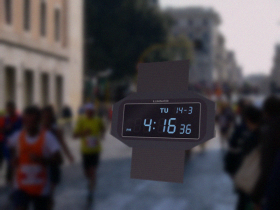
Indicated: **4:16:36**
